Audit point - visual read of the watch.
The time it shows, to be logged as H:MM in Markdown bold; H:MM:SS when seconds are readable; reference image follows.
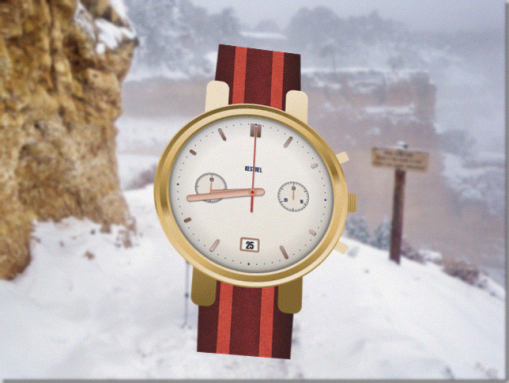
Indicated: **8:43**
